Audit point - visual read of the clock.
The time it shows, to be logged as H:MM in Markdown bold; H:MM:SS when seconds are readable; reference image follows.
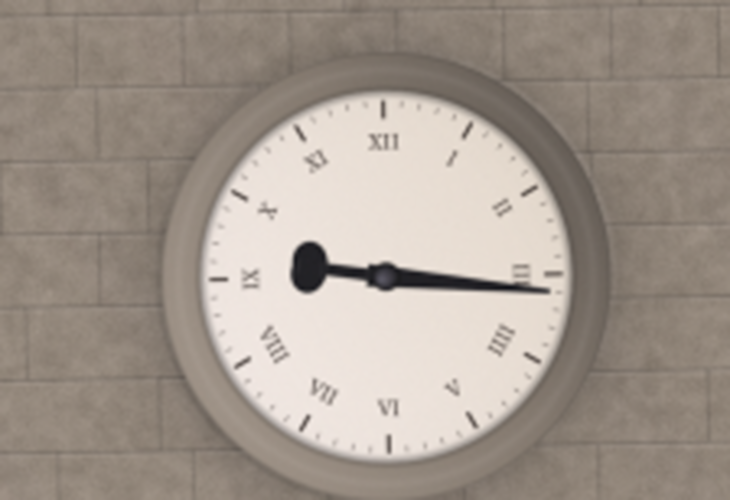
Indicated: **9:16**
